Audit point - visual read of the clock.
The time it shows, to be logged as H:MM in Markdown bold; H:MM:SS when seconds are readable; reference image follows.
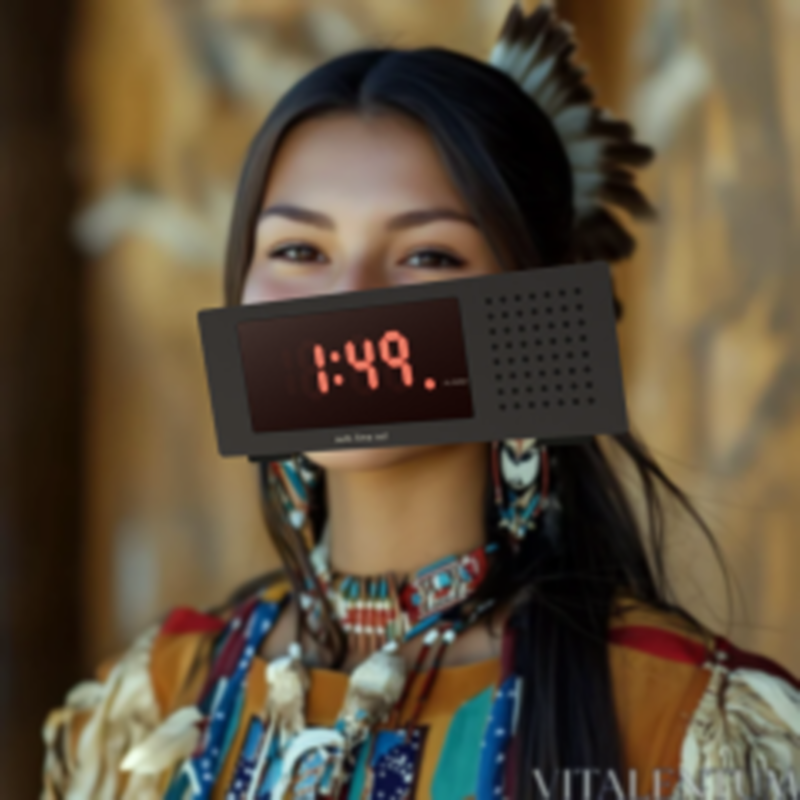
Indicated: **1:49**
